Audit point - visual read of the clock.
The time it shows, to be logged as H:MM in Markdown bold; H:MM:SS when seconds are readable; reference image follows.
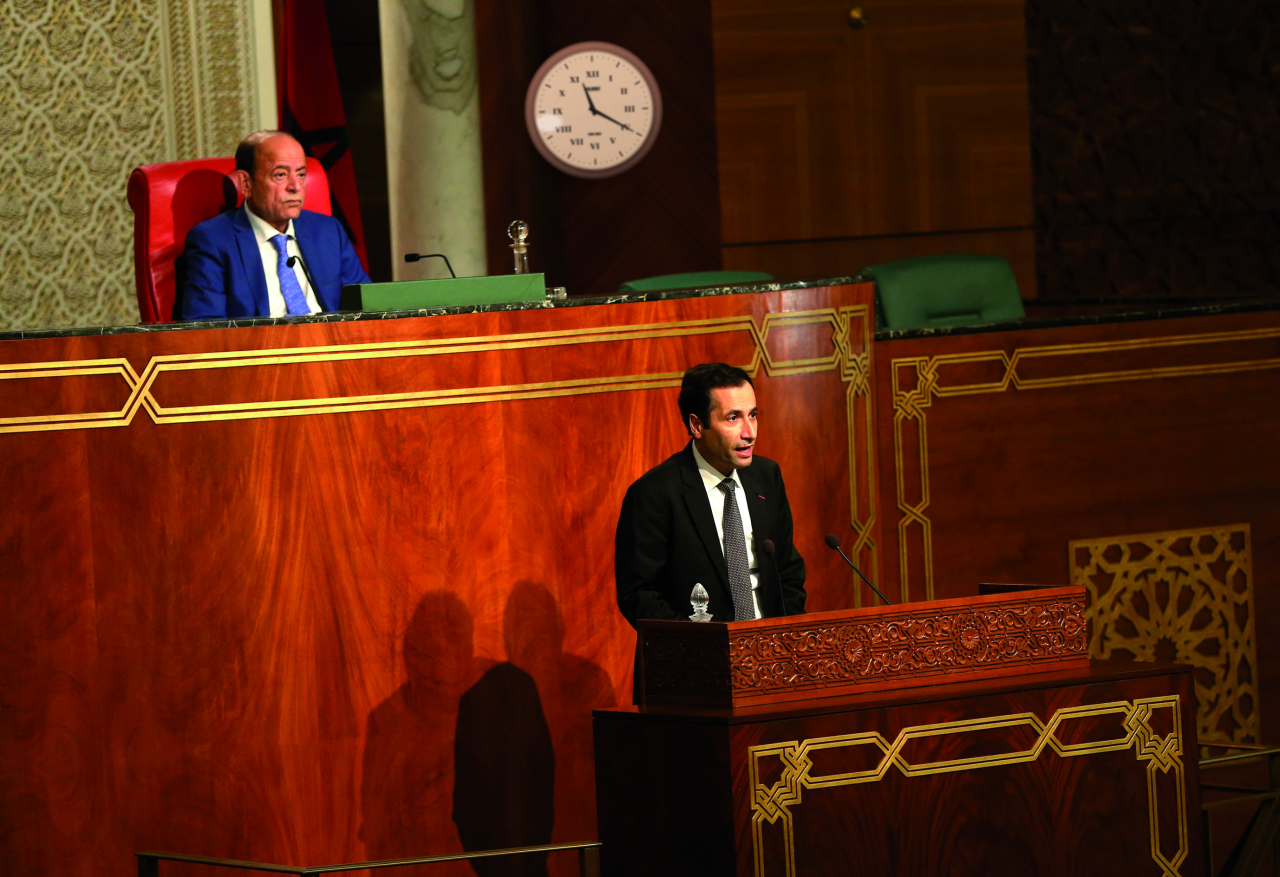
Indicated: **11:20**
